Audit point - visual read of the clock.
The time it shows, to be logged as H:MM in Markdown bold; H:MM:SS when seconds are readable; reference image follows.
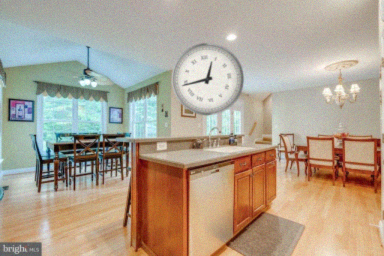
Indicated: **12:44**
